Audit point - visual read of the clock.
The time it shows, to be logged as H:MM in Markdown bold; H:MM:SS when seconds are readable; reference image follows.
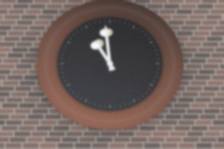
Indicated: **10:59**
